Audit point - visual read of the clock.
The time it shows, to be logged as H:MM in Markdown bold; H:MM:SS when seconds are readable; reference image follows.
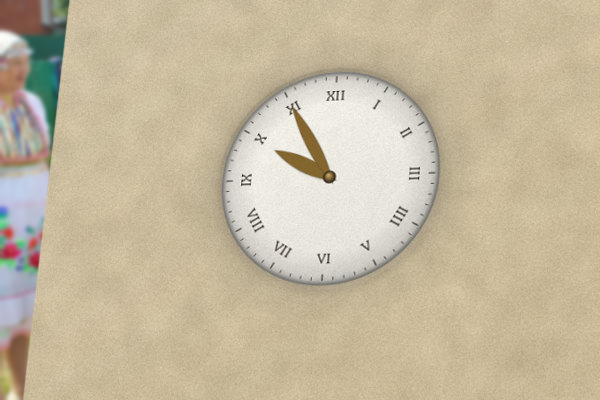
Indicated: **9:55**
